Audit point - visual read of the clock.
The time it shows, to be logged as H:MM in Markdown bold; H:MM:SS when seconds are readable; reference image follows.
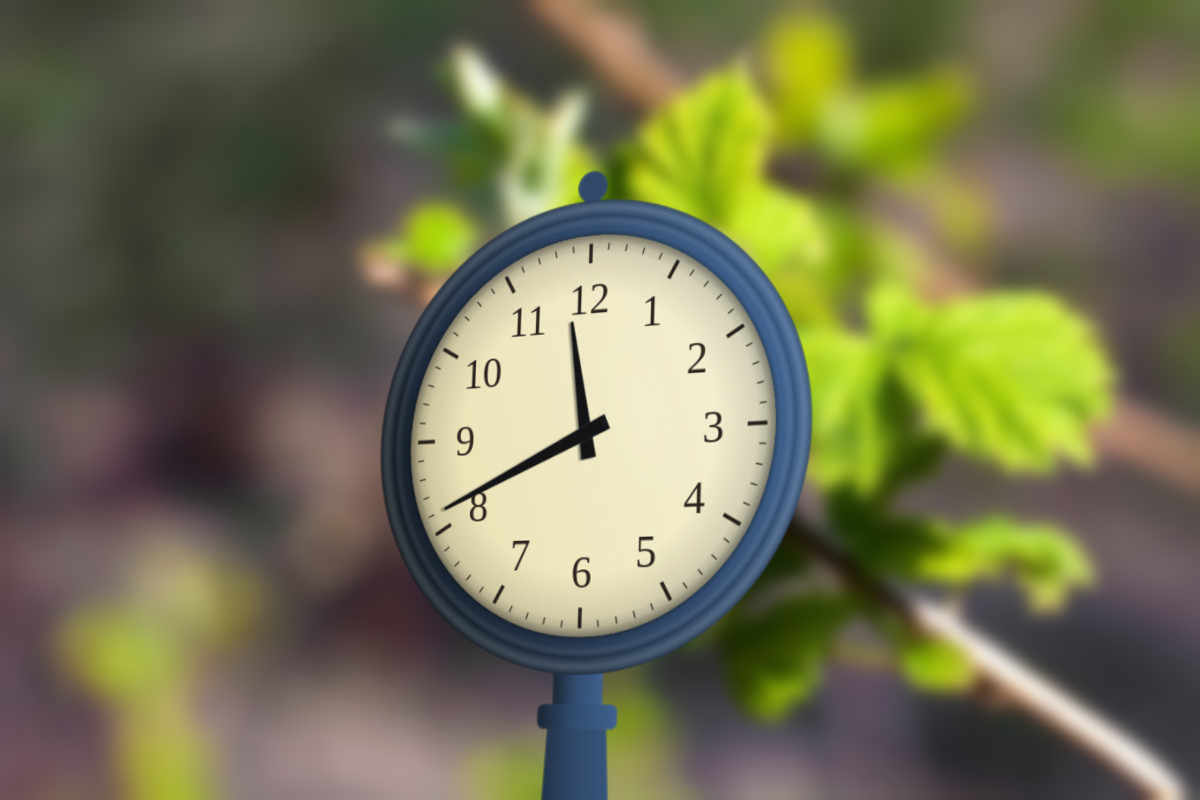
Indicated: **11:41**
